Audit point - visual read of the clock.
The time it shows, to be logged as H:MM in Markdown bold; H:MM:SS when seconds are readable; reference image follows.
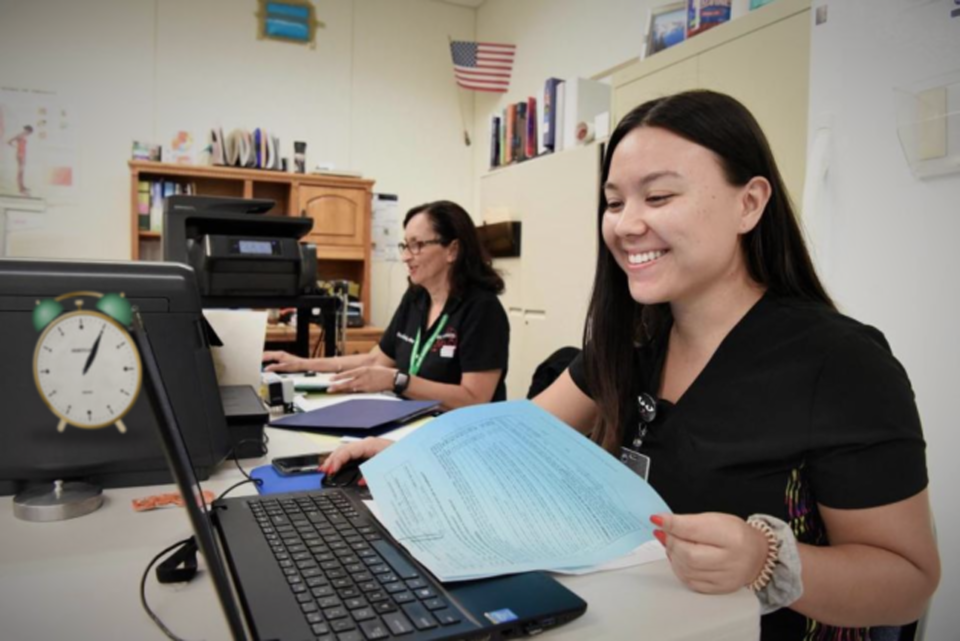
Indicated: **1:05**
